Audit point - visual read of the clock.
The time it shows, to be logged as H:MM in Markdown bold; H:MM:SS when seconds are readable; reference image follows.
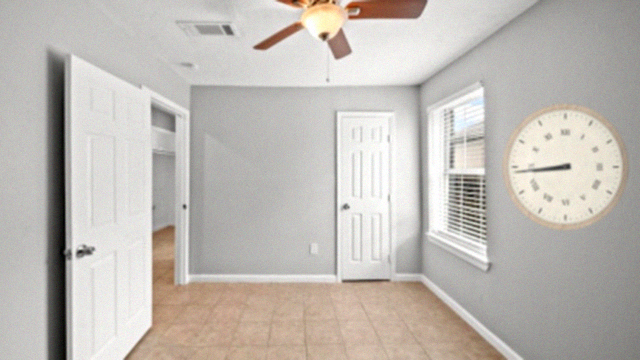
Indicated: **8:44**
